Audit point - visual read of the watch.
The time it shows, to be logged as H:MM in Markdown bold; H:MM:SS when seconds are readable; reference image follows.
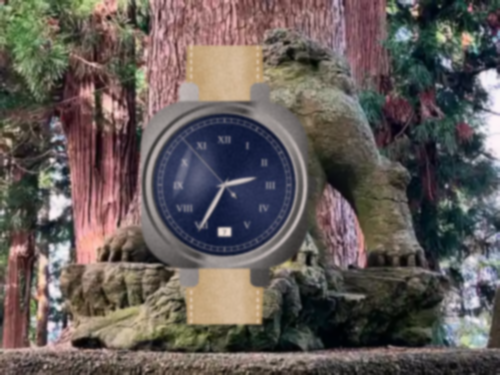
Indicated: **2:34:53**
